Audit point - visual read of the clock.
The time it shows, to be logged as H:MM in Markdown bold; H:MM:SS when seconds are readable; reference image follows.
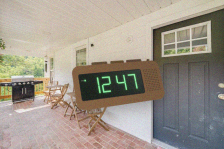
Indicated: **12:47**
